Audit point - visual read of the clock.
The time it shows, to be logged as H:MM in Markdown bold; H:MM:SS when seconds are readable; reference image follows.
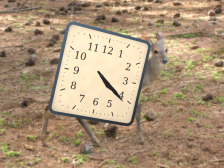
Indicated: **4:21**
